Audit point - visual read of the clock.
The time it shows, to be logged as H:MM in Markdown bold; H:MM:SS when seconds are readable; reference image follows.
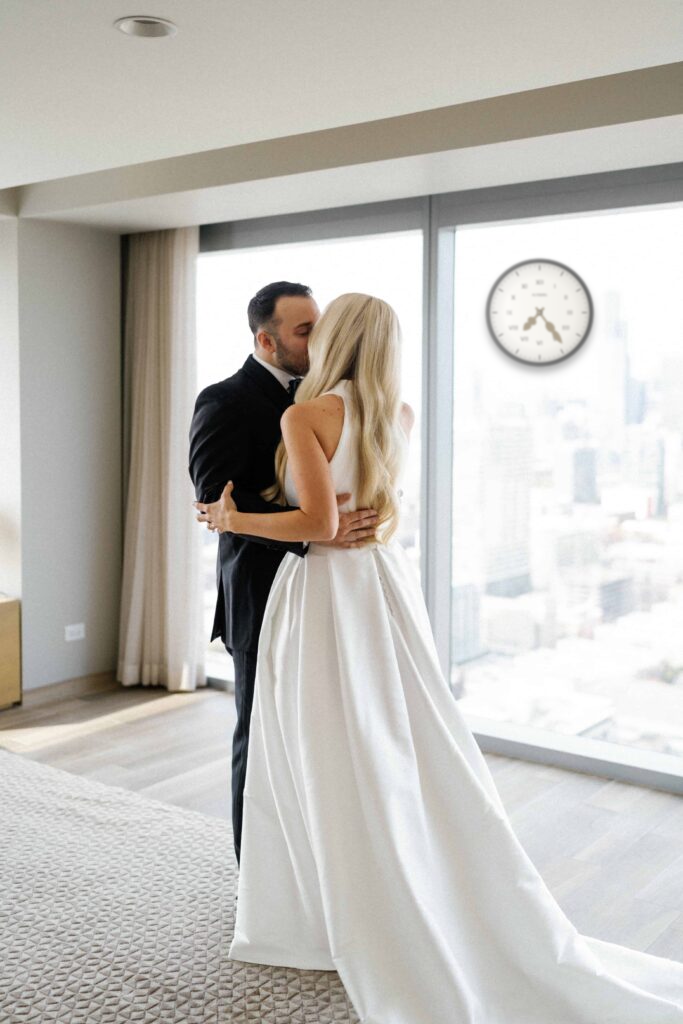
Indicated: **7:24**
